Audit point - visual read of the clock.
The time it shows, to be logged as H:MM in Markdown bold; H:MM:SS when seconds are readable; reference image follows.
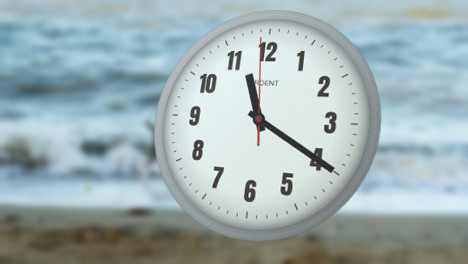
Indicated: **11:19:59**
